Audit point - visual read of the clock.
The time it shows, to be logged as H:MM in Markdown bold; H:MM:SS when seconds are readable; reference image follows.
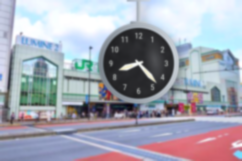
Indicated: **8:23**
